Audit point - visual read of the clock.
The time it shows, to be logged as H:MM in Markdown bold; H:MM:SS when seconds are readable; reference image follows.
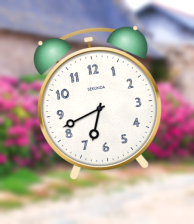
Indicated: **6:42**
